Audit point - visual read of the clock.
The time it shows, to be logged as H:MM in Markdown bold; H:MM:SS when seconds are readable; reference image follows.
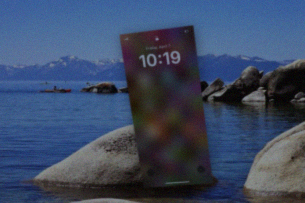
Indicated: **10:19**
